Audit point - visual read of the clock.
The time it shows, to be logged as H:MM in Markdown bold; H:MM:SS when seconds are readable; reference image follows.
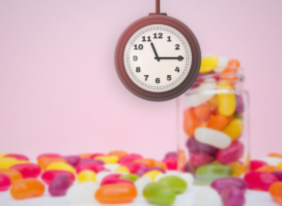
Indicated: **11:15**
